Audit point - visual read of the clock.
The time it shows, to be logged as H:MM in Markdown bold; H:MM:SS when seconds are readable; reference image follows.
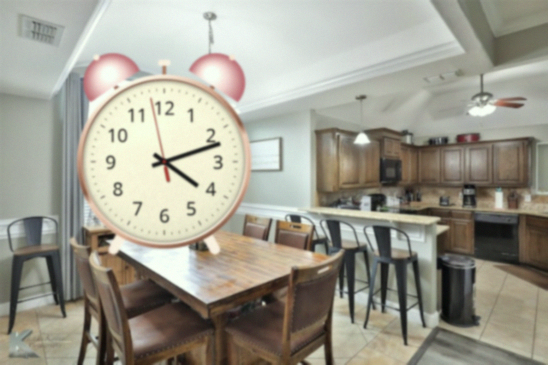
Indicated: **4:11:58**
